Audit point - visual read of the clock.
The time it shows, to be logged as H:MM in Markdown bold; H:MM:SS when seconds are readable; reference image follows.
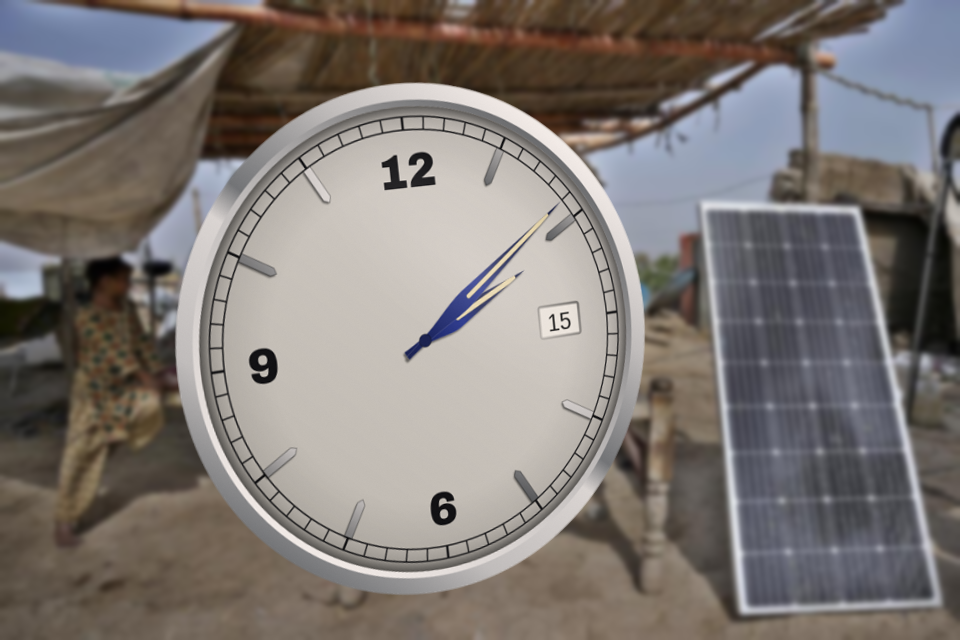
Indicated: **2:09**
